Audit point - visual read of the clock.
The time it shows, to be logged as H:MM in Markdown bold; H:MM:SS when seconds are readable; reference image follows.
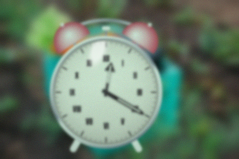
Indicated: **12:20**
